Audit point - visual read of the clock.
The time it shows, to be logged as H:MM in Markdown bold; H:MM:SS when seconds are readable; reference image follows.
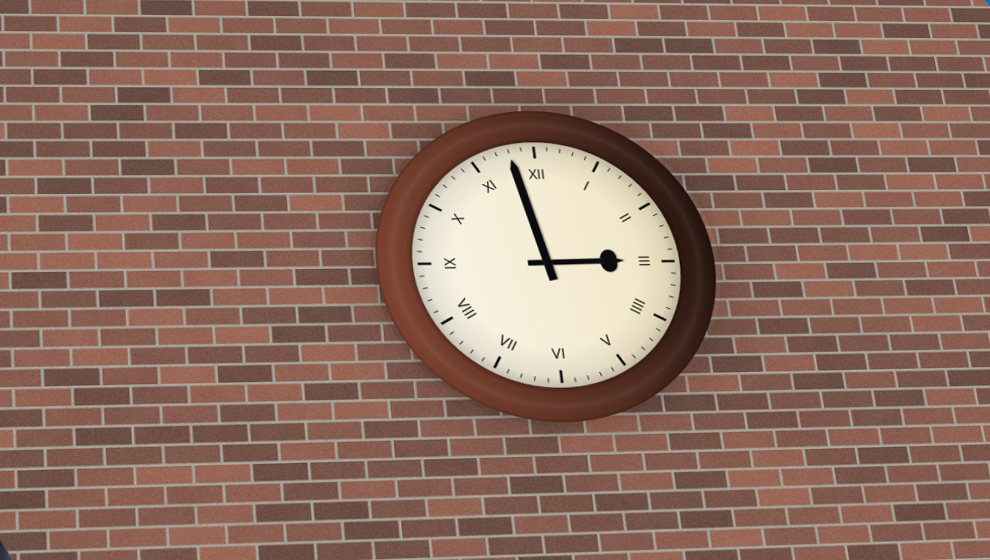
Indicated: **2:58**
